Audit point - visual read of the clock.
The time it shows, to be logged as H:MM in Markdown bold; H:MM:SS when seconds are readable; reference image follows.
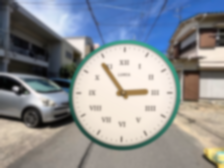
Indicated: **2:54**
